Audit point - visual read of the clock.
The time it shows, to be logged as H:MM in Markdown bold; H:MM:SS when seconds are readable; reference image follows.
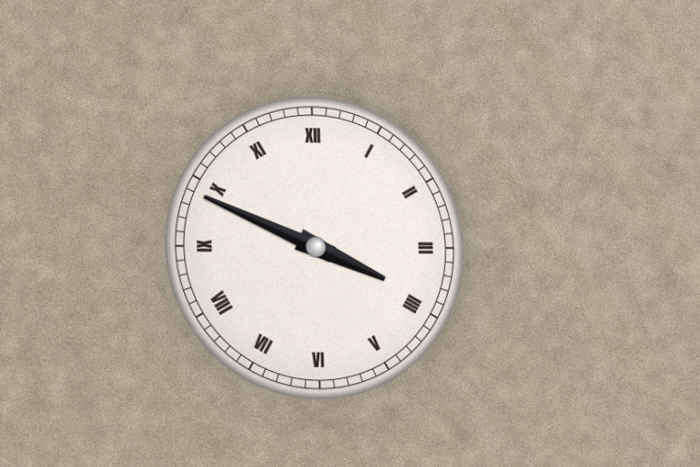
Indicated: **3:49**
